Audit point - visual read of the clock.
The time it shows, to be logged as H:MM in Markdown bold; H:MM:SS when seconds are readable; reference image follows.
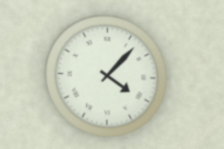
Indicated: **4:07**
